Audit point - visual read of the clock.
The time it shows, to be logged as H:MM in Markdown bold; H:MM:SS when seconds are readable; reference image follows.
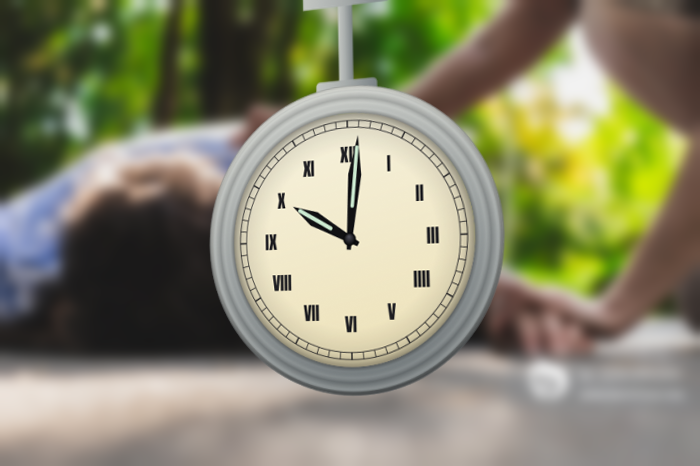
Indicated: **10:01**
